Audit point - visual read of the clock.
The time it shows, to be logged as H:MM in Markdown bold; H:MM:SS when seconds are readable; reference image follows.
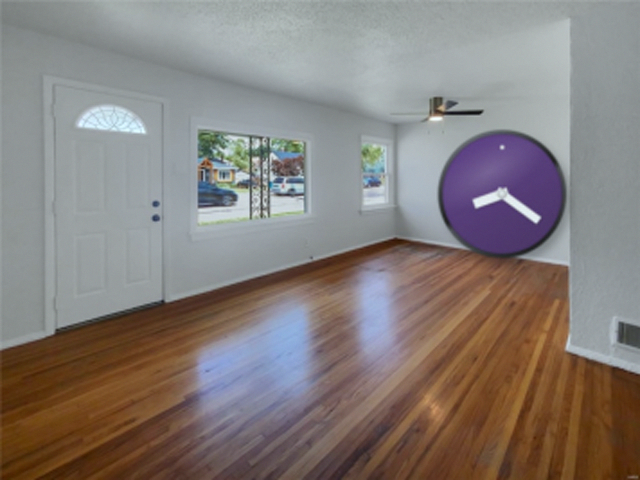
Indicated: **8:21**
